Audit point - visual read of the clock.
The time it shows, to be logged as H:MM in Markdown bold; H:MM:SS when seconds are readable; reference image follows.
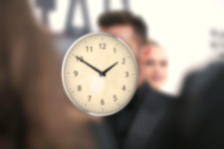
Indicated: **1:50**
